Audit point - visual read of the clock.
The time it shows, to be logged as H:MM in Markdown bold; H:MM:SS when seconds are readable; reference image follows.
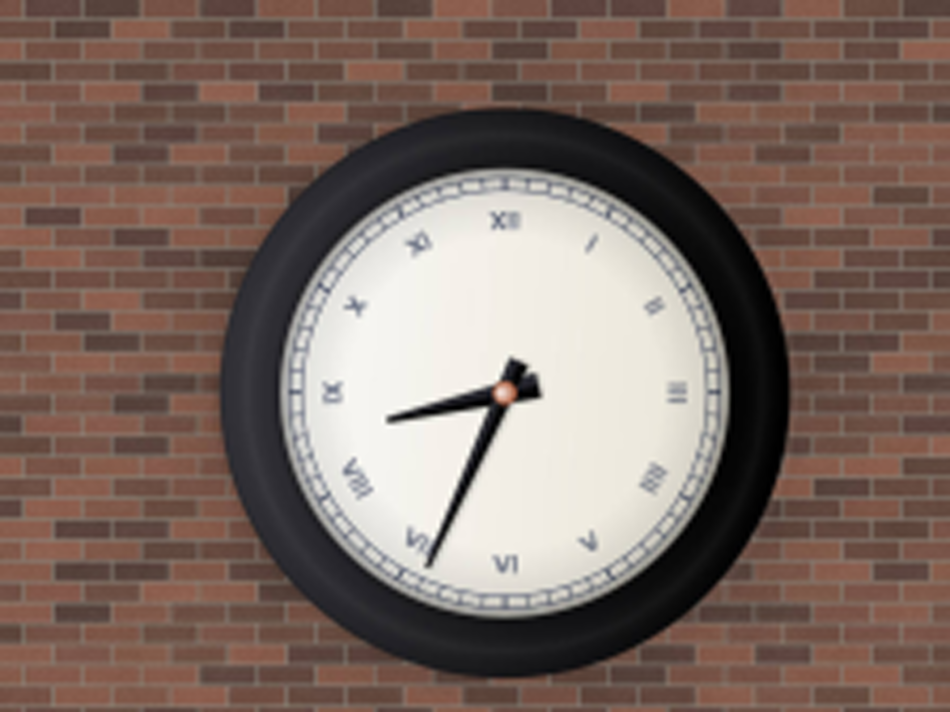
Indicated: **8:34**
